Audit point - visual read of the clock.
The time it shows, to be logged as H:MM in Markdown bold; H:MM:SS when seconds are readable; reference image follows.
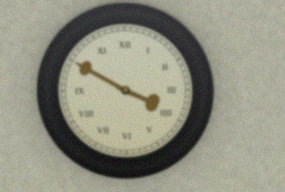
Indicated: **3:50**
